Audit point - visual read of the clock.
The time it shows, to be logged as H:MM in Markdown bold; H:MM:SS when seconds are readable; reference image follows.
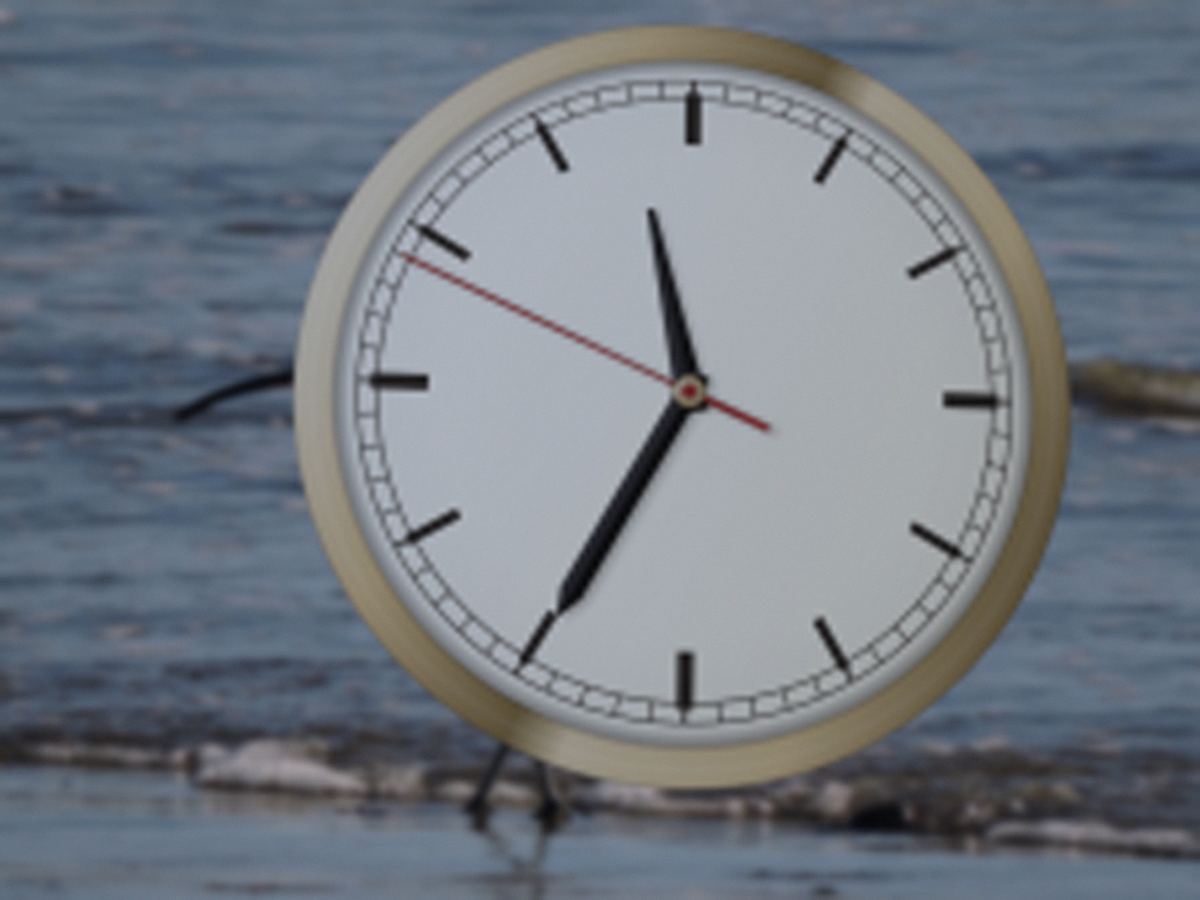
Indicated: **11:34:49**
